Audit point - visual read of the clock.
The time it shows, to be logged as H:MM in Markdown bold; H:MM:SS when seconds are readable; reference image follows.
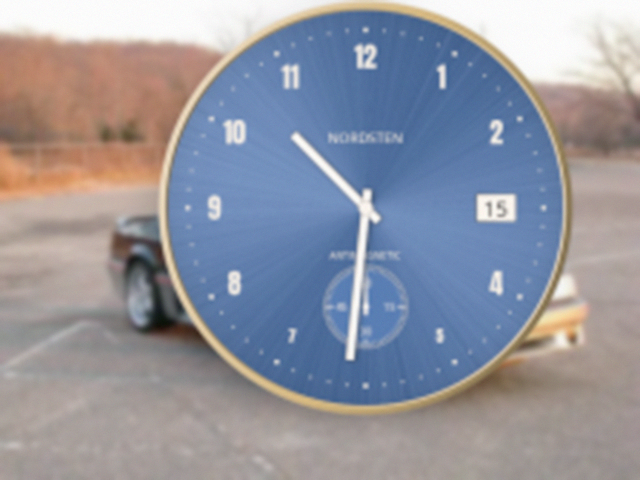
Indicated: **10:31**
